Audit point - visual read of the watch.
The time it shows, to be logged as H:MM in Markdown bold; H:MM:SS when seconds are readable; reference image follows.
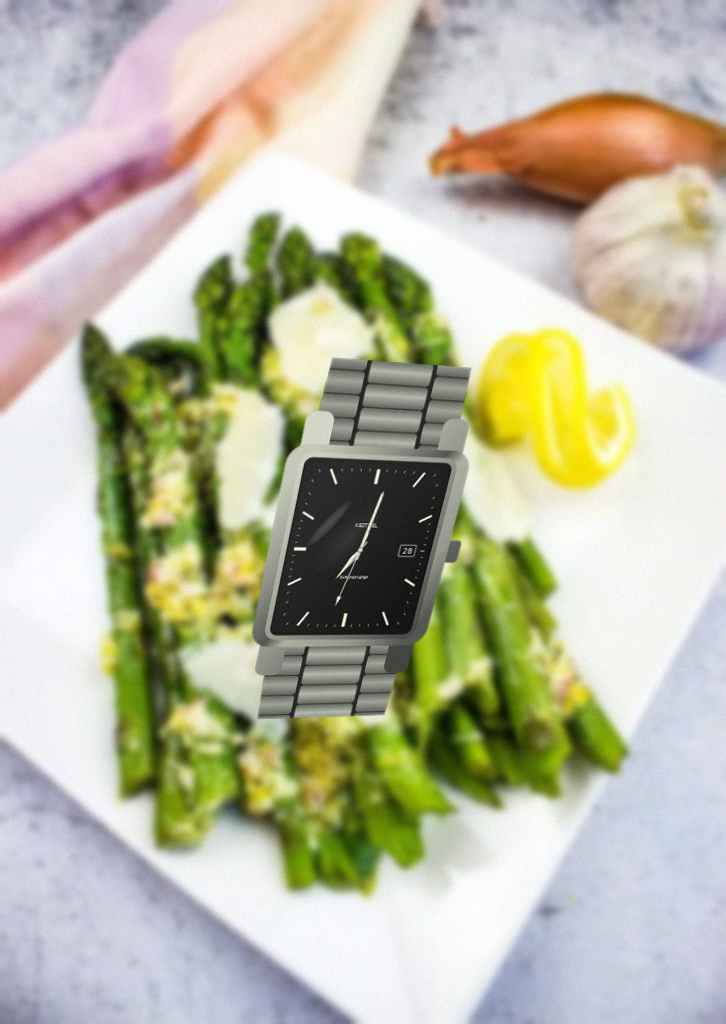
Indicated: **7:01:32**
